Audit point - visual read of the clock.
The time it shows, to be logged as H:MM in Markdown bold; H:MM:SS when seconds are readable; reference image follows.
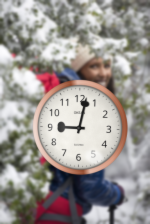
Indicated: **9:02**
